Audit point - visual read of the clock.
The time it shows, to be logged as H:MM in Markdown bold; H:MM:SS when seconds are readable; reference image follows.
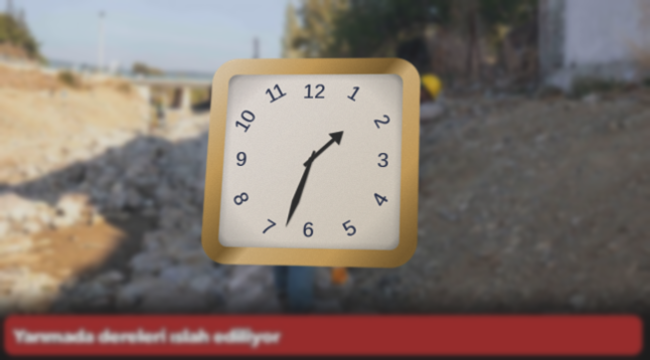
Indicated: **1:33**
